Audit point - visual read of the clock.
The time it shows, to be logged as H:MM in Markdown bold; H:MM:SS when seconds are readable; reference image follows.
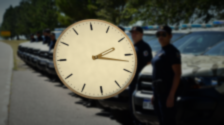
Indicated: **2:17**
